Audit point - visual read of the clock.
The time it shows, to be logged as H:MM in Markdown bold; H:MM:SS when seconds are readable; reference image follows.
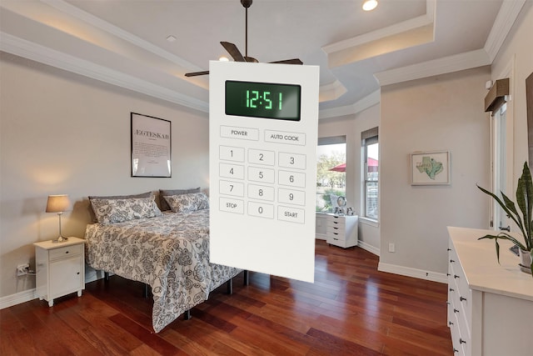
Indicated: **12:51**
